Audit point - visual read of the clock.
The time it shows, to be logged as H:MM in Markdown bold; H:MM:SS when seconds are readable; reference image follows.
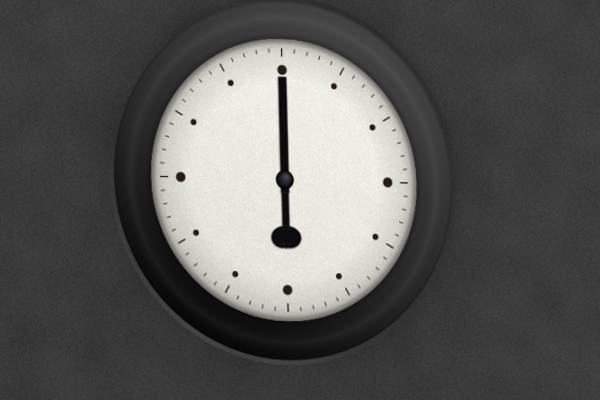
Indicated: **6:00**
